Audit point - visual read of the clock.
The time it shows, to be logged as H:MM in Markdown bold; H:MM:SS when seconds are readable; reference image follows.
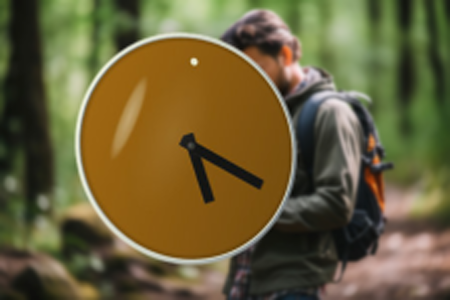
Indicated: **5:19**
